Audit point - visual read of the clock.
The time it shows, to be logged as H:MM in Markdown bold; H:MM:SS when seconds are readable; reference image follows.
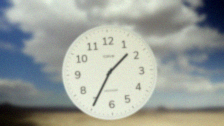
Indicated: **1:35**
